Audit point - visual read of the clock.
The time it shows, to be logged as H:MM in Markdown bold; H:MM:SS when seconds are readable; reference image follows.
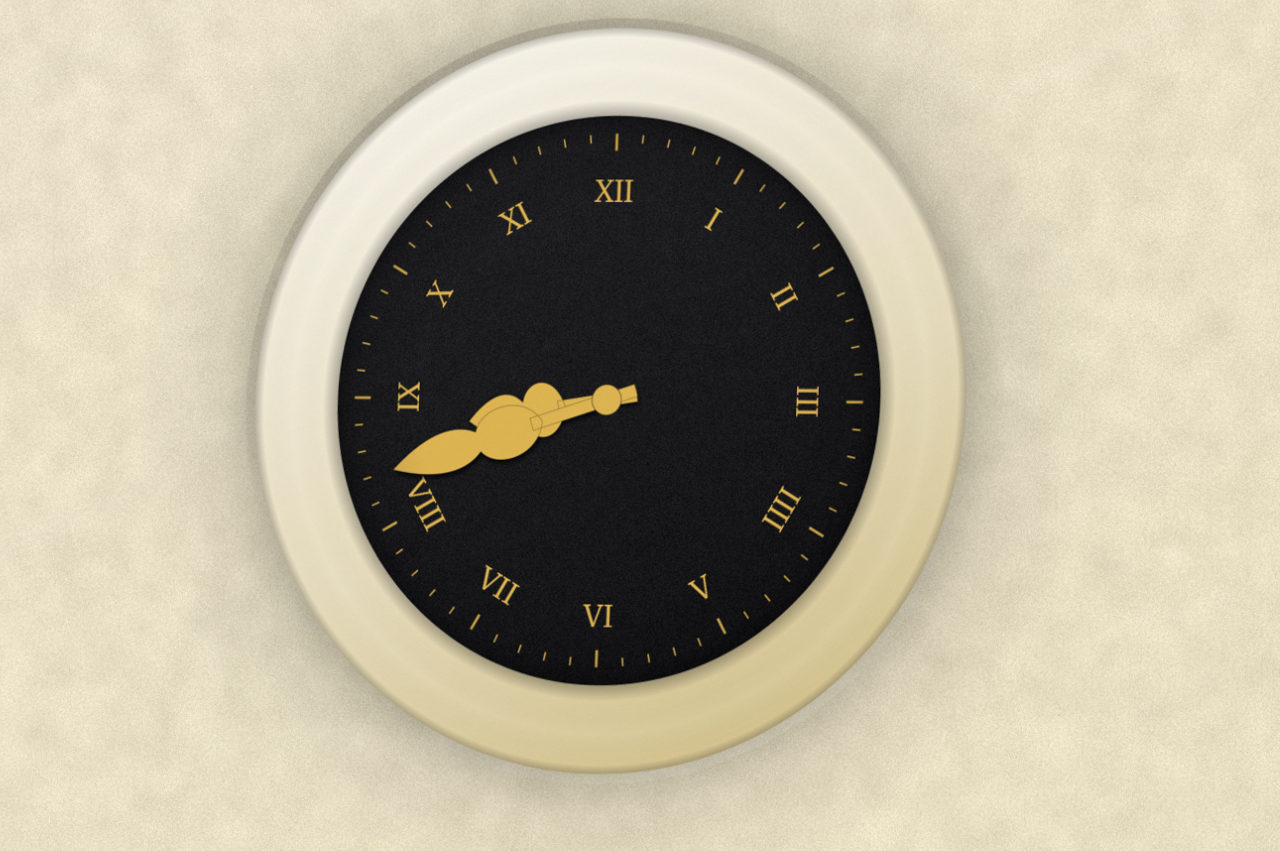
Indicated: **8:42**
